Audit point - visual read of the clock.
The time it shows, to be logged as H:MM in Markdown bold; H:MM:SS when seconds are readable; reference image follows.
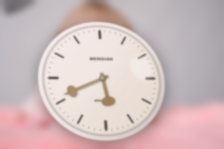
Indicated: **5:41**
